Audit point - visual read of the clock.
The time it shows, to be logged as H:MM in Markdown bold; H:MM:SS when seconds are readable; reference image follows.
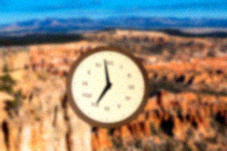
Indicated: **6:58**
